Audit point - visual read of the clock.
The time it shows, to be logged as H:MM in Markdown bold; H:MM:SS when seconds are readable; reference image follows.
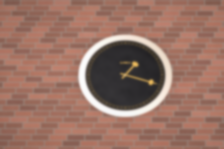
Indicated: **1:18**
